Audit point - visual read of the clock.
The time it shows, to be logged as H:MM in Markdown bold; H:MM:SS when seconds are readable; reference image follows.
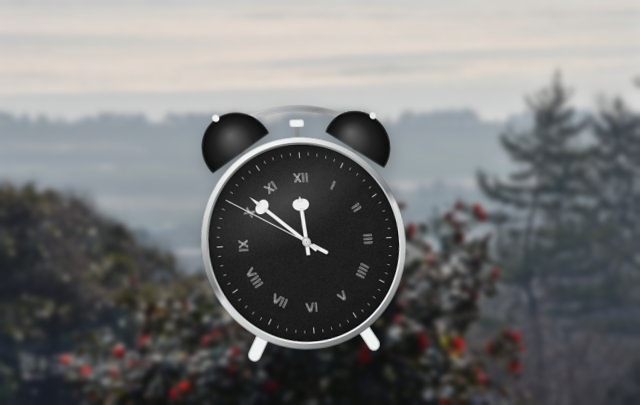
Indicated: **11:51:50**
